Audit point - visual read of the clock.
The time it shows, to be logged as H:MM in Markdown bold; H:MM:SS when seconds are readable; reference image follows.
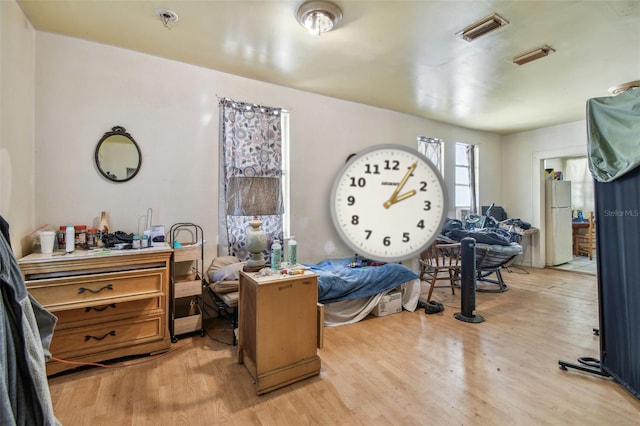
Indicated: **2:05**
